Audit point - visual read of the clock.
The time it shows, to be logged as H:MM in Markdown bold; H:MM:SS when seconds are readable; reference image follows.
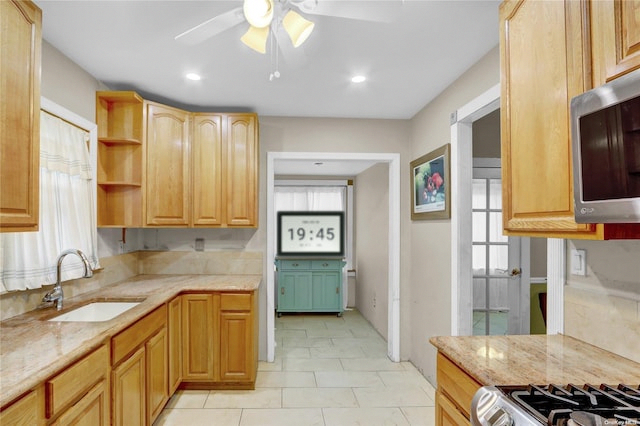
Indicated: **19:45**
